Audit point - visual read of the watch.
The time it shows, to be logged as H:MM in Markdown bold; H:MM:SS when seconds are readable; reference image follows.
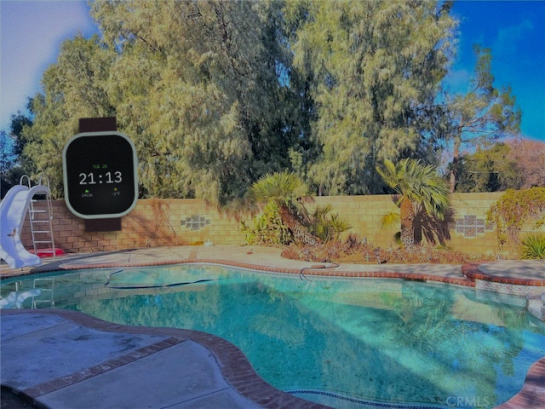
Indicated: **21:13**
